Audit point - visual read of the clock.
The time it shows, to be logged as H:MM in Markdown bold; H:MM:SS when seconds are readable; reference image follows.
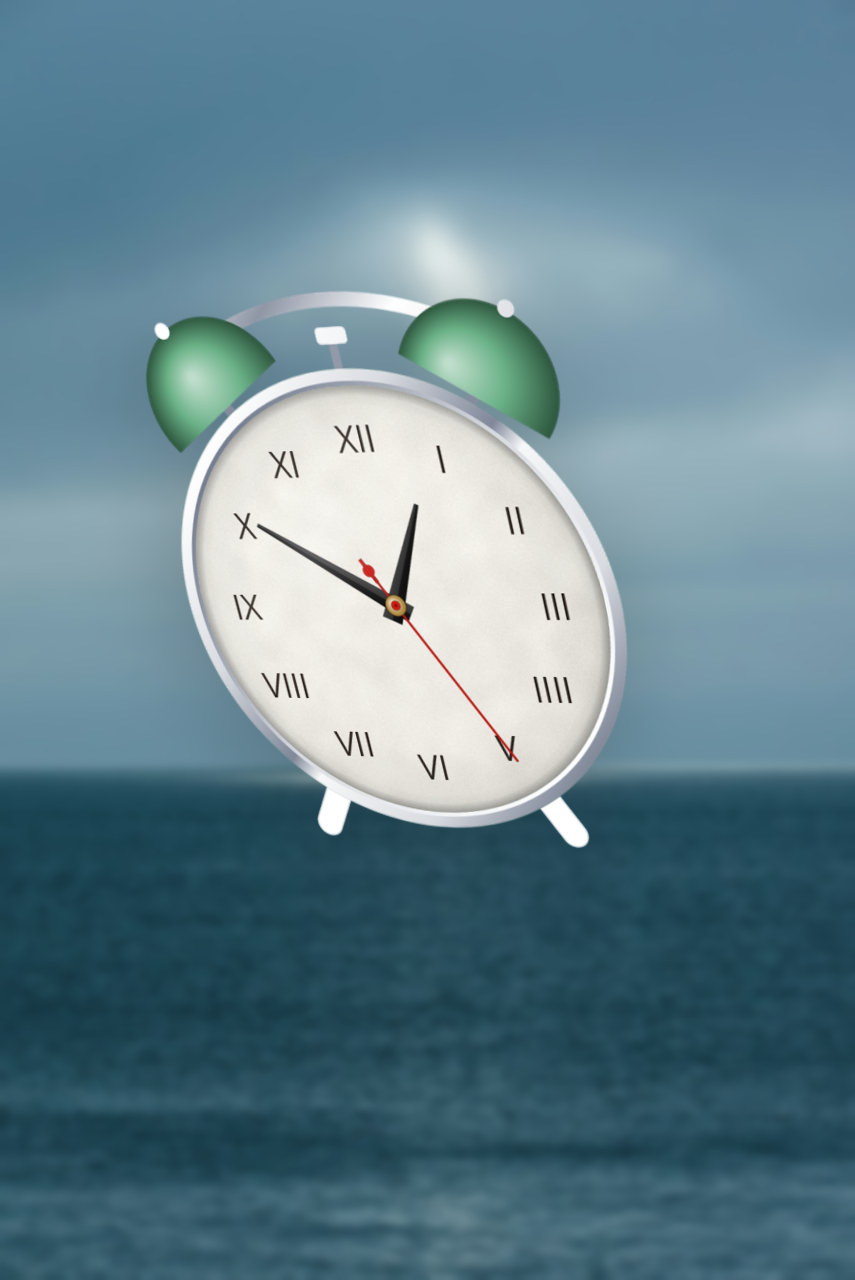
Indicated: **12:50:25**
